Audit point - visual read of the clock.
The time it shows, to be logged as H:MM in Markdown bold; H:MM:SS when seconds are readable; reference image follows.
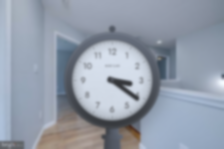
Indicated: **3:21**
